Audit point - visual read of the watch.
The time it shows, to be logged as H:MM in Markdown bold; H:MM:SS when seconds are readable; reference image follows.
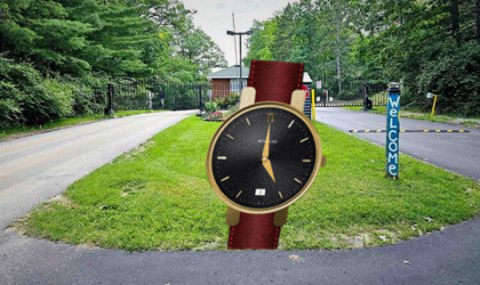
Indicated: **5:00**
